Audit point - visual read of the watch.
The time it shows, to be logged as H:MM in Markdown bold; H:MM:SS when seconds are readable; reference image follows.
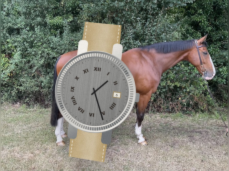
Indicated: **1:26**
